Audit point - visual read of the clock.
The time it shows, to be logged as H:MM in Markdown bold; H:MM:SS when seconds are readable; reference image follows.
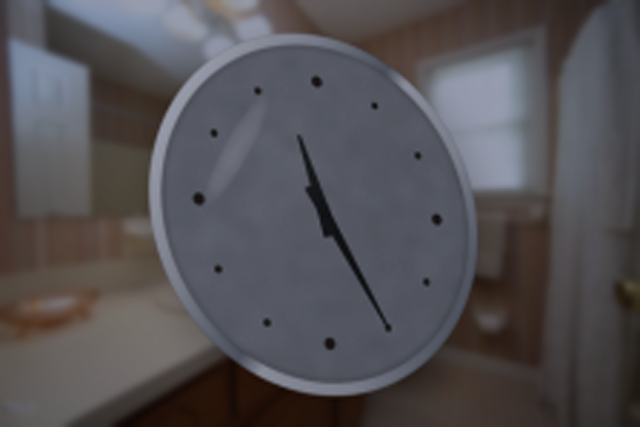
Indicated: **11:25**
